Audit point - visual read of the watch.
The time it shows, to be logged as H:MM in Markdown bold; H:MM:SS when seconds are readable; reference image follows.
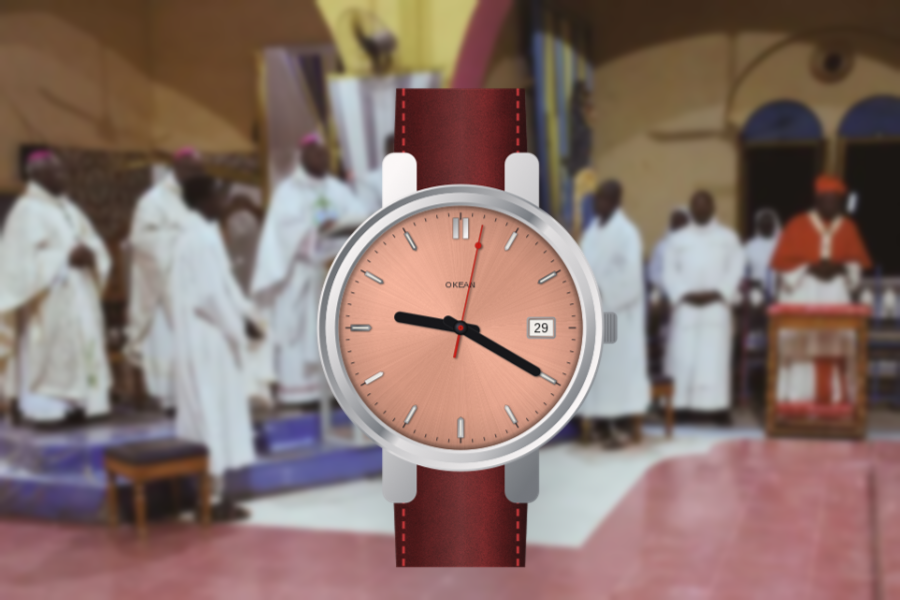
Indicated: **9:20:02**
